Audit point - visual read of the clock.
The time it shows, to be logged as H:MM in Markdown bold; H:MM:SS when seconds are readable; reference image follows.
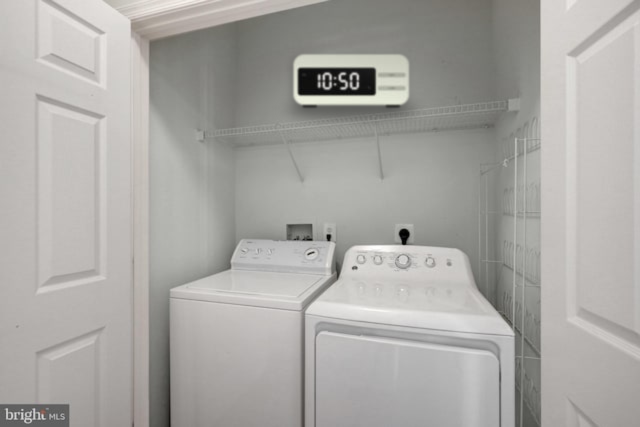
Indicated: **10:50**
